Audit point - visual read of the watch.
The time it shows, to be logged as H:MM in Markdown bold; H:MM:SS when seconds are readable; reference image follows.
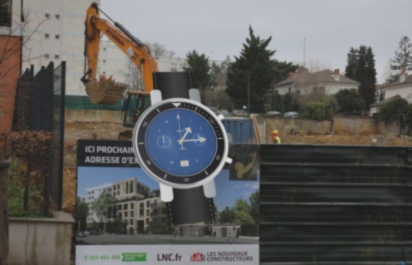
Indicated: **1:15**
